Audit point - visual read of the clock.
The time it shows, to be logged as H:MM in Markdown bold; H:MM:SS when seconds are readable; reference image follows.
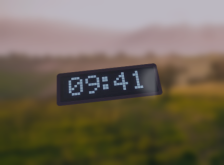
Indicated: **9:41**
